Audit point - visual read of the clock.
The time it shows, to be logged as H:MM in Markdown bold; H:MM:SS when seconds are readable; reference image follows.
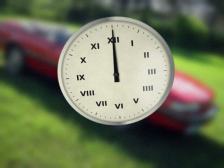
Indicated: **12:00**
